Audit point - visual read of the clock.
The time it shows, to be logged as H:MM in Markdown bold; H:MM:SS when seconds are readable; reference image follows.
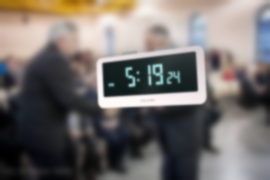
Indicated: **5:19**
